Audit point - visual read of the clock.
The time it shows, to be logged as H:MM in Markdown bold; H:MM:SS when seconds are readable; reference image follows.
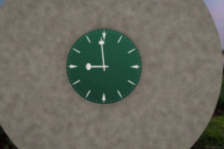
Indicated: **8:59**
